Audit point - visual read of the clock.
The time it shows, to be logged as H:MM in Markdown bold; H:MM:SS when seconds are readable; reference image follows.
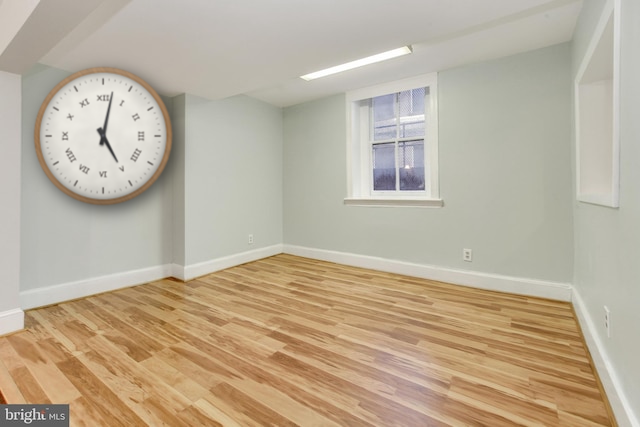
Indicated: **5:02**
